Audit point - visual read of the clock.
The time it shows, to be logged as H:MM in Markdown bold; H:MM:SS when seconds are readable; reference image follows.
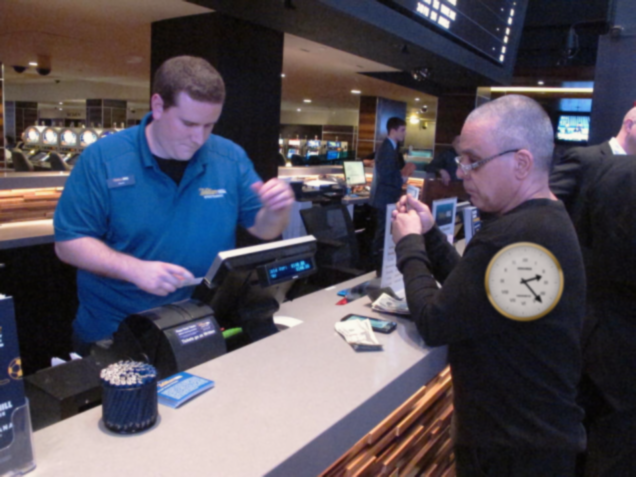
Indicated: **2:23**
